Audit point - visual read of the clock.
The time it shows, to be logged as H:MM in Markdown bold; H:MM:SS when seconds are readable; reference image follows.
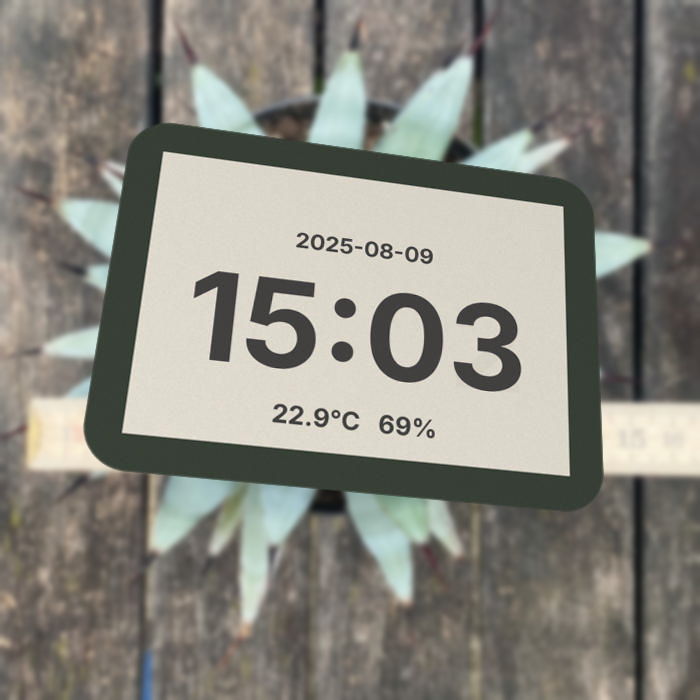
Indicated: **15:03**
